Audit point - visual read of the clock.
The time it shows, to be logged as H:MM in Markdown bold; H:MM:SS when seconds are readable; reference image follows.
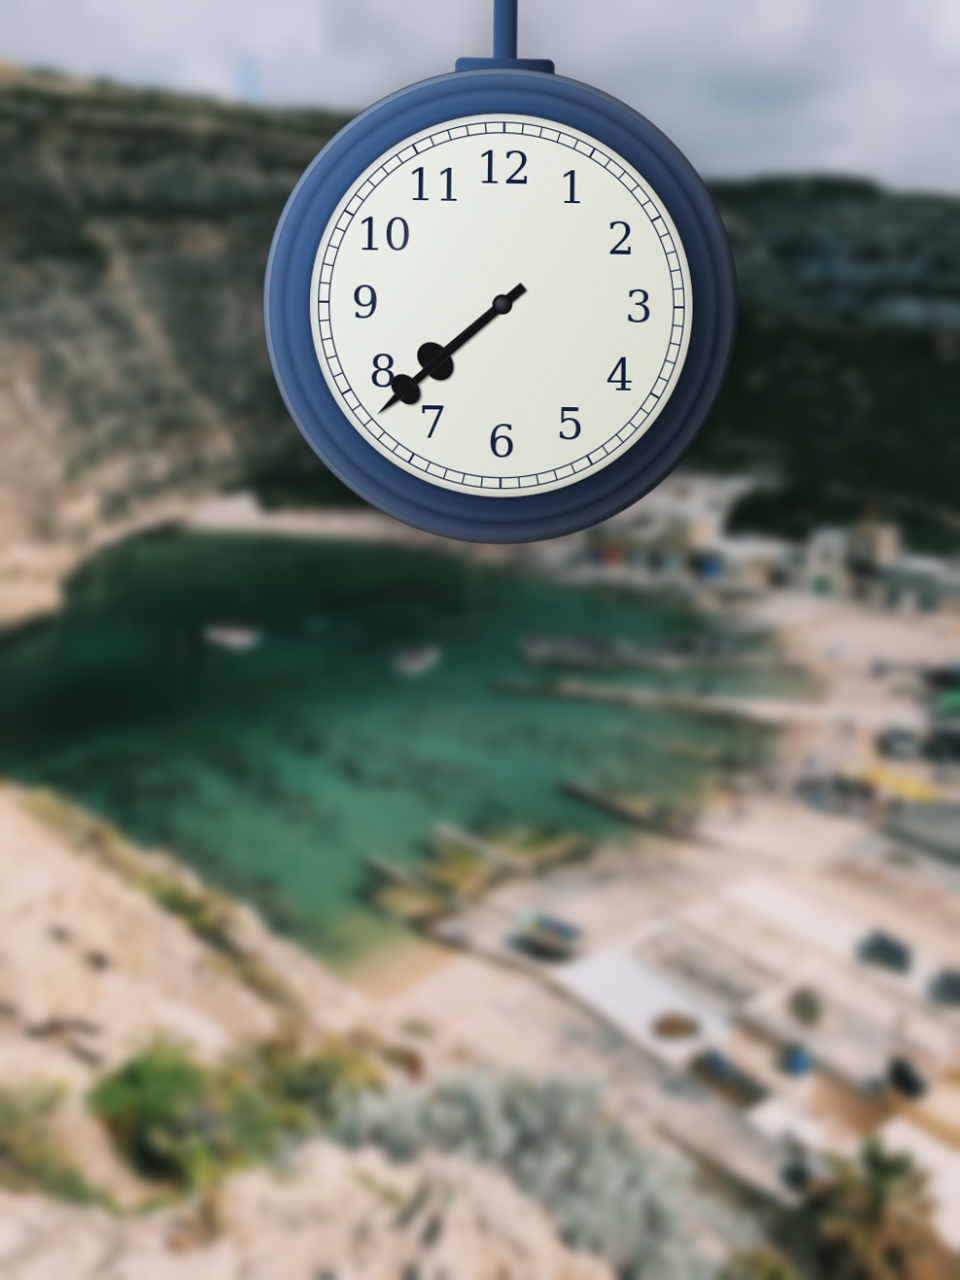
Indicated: **7:38**
